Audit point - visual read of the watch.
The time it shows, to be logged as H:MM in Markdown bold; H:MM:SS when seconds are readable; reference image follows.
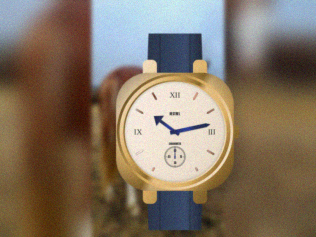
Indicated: **10:13**
